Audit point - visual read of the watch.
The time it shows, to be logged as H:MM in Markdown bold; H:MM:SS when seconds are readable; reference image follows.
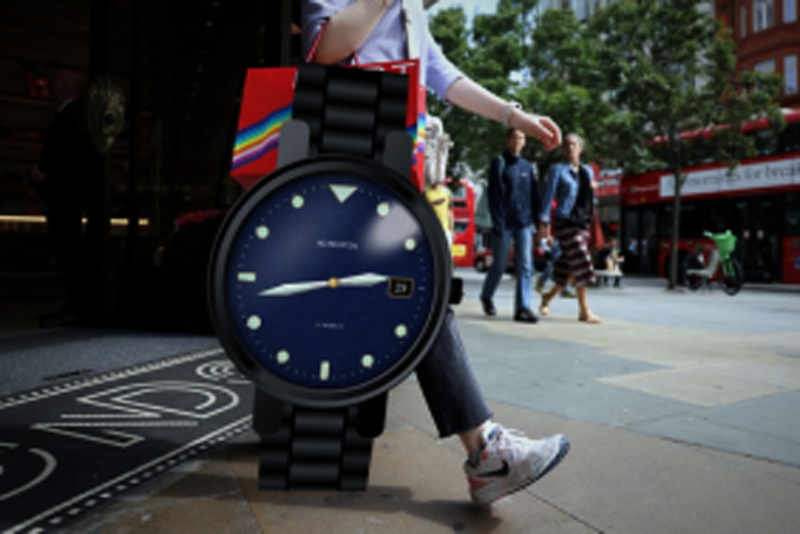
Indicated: **2:43**
